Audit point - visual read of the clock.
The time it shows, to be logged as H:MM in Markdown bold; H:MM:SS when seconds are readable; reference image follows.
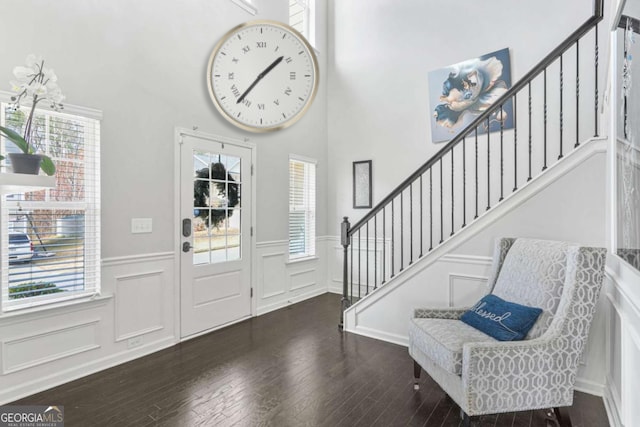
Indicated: **1:37**
